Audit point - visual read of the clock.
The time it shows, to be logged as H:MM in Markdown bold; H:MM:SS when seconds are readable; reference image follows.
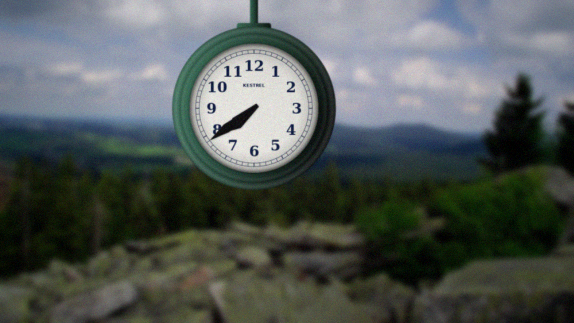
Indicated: **7:39**
